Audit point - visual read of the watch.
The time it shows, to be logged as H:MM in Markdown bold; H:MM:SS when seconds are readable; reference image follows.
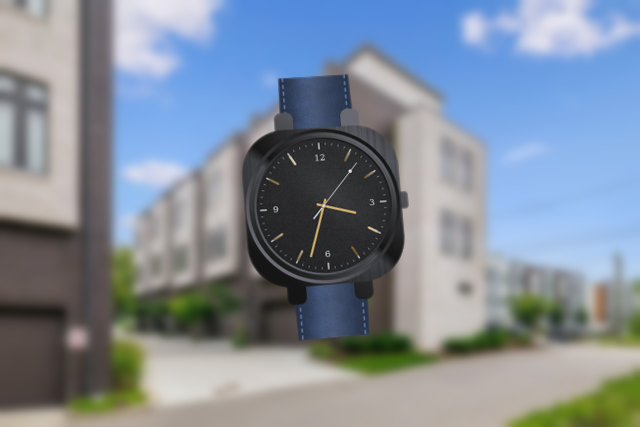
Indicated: **3:33:07**
